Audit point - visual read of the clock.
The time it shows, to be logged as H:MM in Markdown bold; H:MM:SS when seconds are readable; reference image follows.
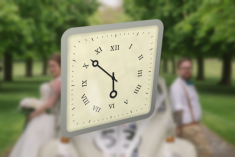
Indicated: **5:52**
